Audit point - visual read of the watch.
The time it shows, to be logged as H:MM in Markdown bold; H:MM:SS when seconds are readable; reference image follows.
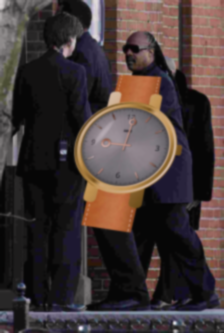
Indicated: **9:01**
